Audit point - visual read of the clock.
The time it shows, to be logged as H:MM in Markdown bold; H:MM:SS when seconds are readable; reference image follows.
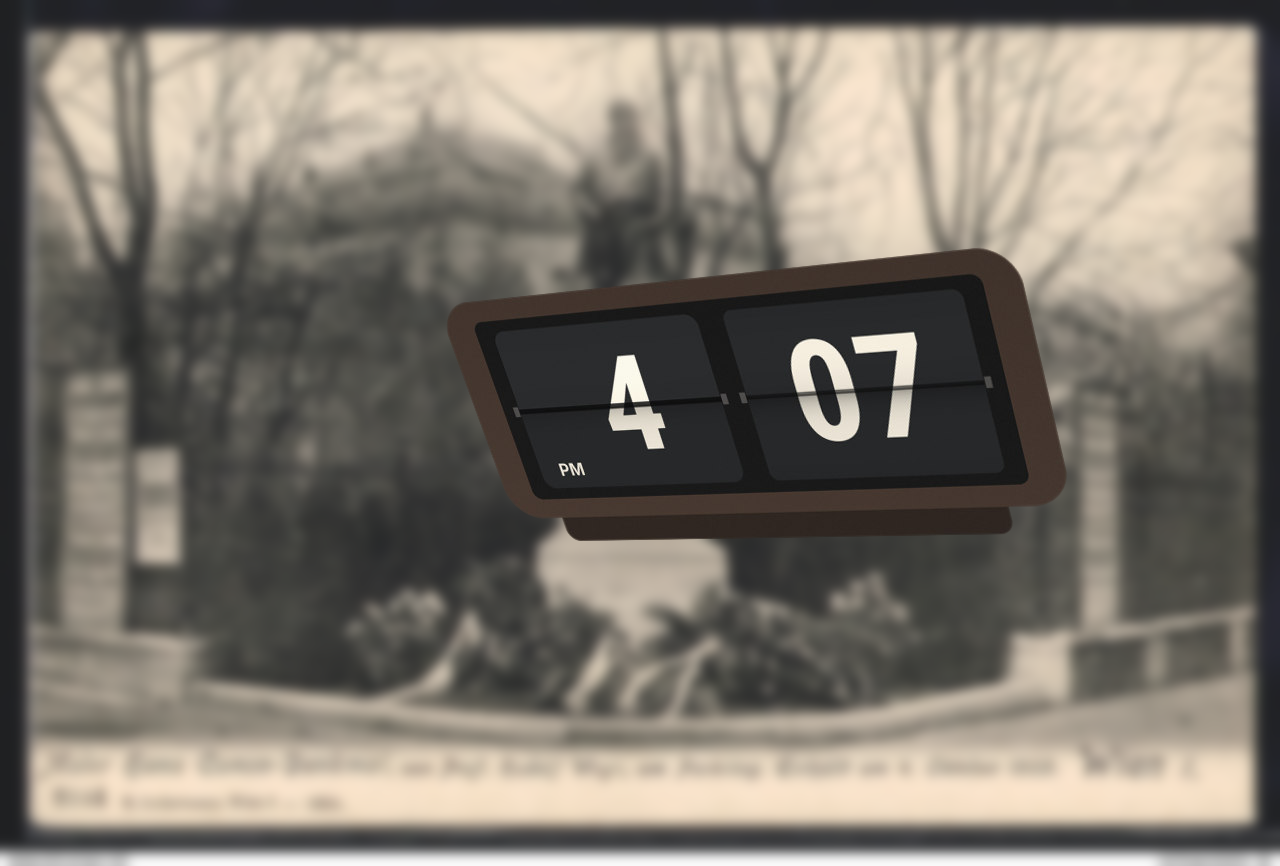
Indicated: **4:07**
